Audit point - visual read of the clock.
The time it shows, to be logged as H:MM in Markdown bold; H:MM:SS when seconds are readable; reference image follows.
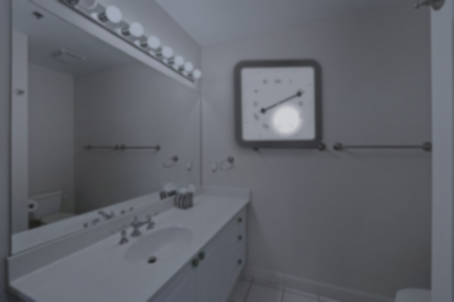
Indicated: **8:11**
